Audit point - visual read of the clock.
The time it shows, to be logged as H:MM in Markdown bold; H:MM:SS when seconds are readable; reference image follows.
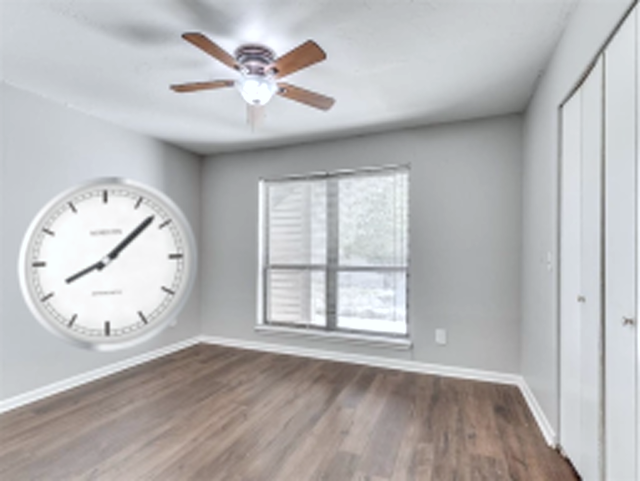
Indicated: **8:08**
